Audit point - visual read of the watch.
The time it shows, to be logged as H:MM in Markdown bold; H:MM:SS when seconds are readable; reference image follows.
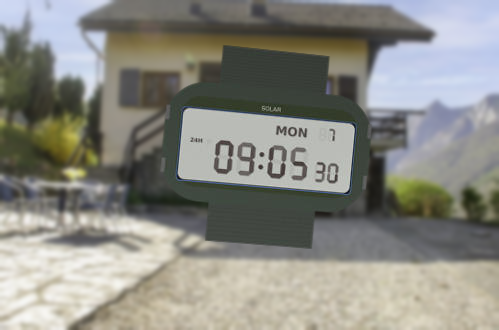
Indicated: **9:05:30**
